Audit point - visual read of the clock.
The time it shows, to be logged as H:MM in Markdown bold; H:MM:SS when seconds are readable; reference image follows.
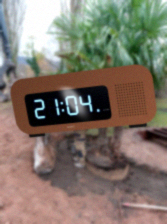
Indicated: **21:04**
